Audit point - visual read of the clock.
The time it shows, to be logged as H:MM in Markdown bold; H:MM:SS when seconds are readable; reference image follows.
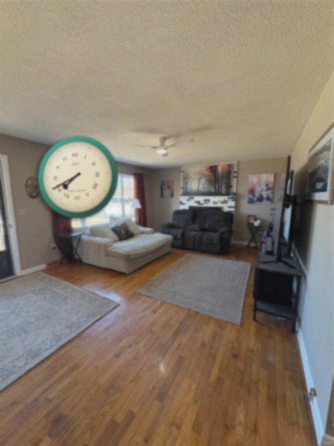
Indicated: **7:41**
